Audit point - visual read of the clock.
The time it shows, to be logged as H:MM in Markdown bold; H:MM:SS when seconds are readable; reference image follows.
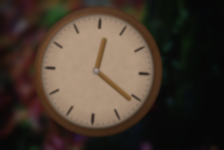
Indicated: **12:21**
